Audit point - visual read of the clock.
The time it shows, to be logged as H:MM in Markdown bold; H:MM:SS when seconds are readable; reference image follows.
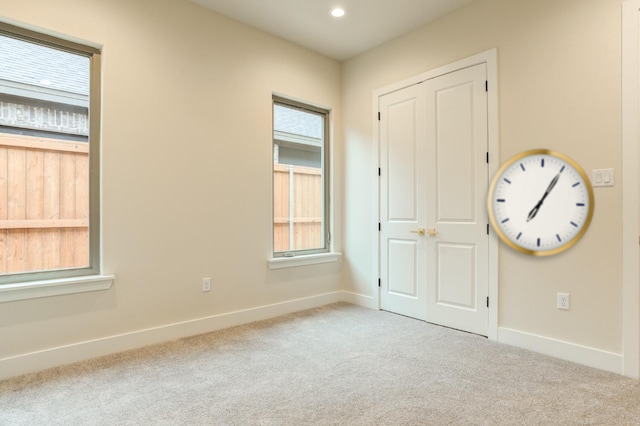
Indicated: **7:05**
